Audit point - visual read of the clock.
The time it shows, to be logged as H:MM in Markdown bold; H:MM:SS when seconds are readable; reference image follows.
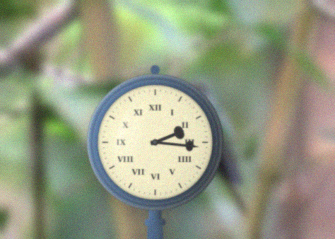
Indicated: **2:16**
